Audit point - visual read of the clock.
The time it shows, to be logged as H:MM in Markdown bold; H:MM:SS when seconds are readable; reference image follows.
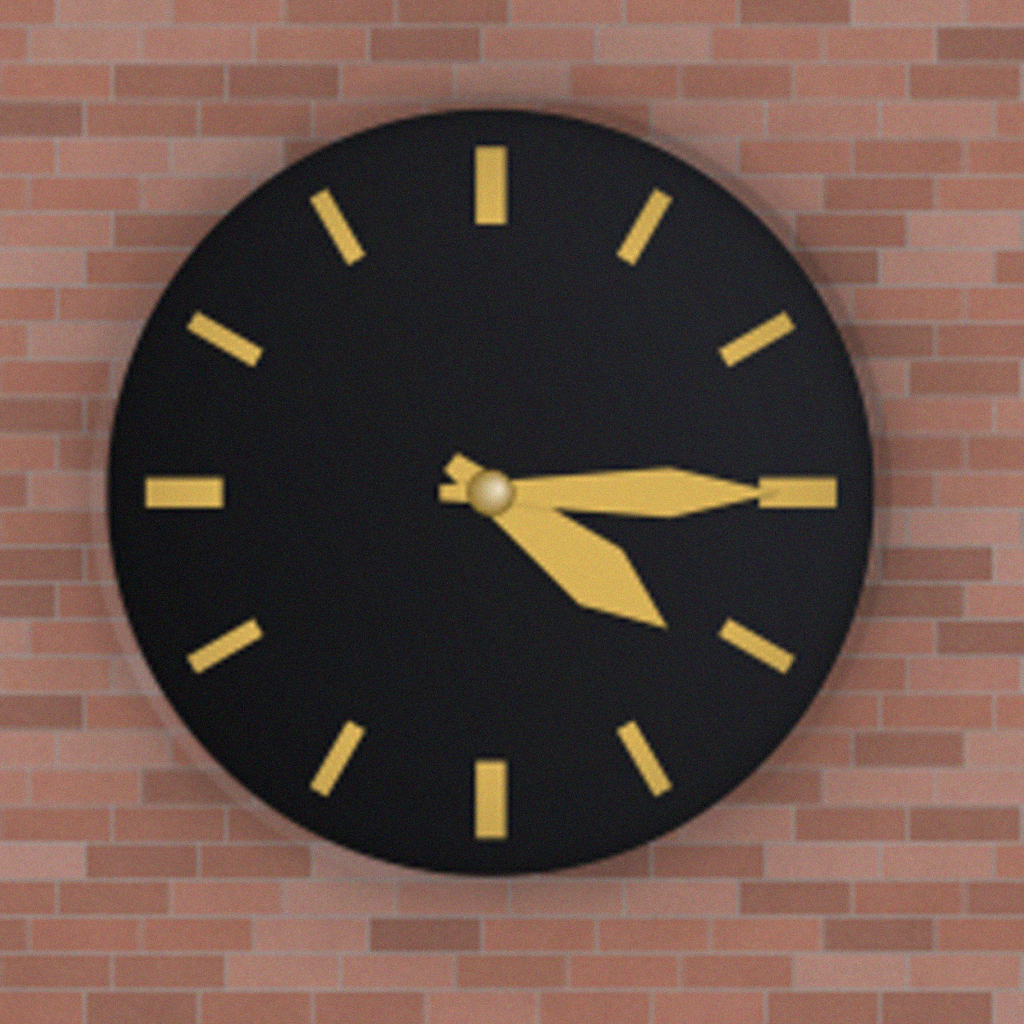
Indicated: **4:15**
